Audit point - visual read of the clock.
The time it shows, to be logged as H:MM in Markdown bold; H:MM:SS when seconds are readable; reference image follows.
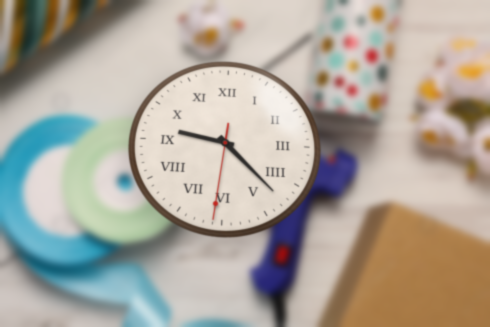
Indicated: **9:22:31**
